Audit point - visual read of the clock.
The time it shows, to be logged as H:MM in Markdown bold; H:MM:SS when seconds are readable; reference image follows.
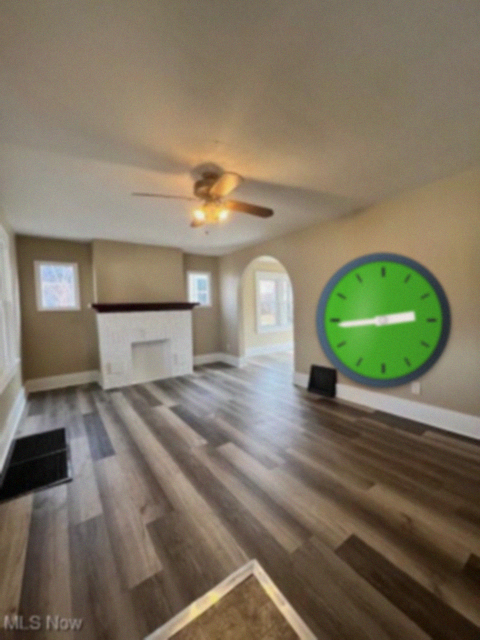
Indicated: **2:44**
